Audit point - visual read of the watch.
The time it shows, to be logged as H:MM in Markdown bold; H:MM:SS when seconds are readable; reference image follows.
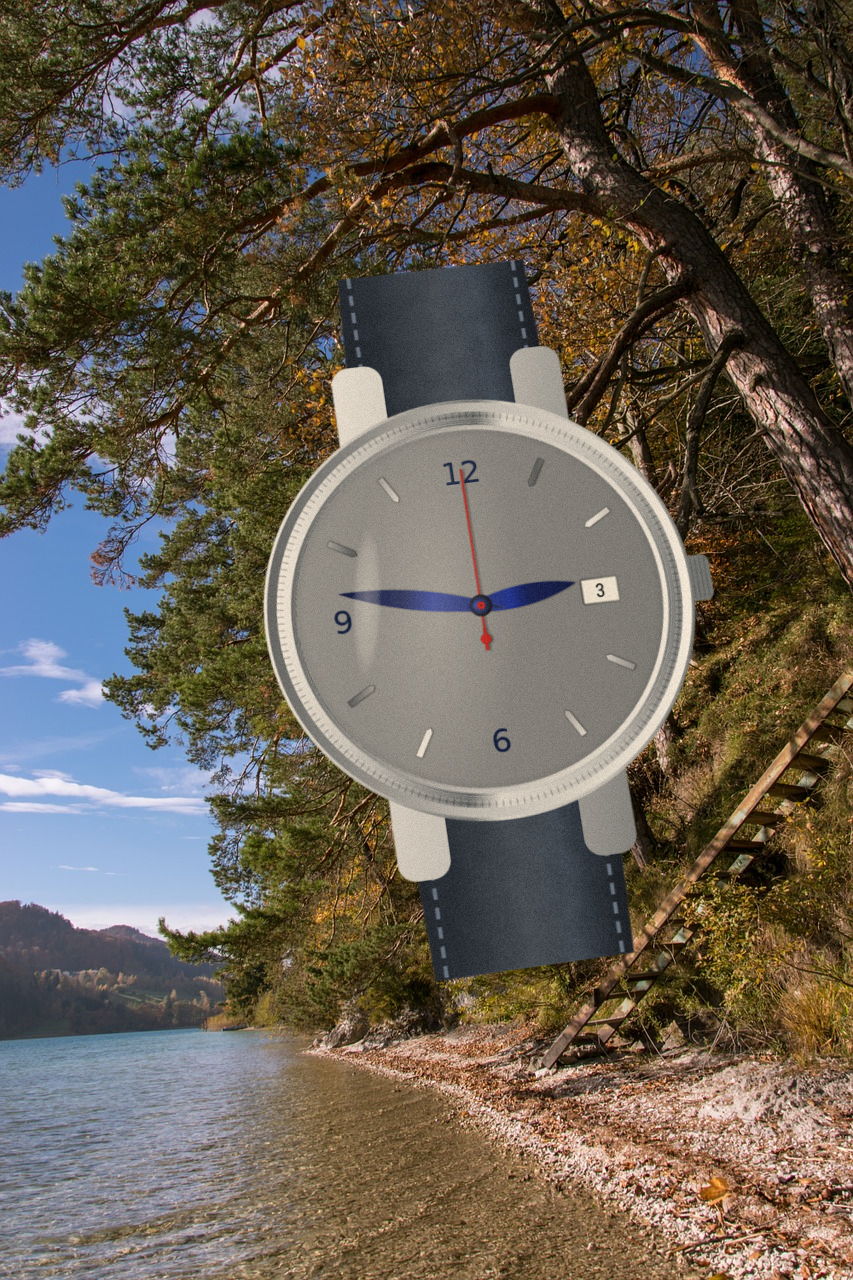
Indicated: **2:47:00**
